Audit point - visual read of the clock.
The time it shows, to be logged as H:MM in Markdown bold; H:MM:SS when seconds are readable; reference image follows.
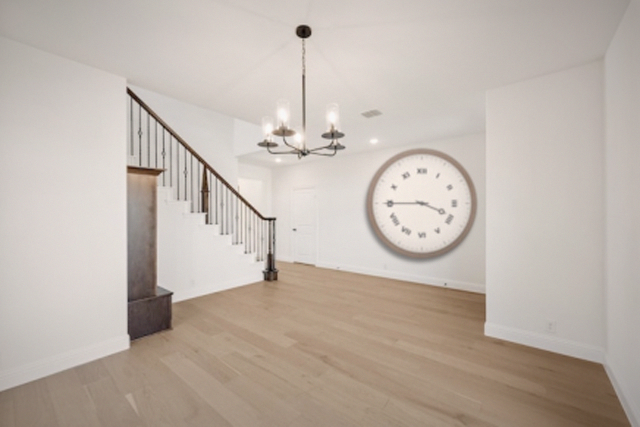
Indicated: **3:45**
